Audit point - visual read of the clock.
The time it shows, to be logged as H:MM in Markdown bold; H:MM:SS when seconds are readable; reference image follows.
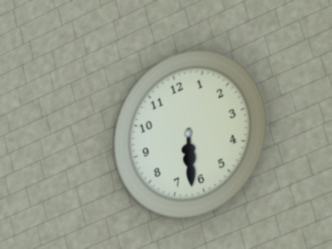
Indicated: **6:32**
